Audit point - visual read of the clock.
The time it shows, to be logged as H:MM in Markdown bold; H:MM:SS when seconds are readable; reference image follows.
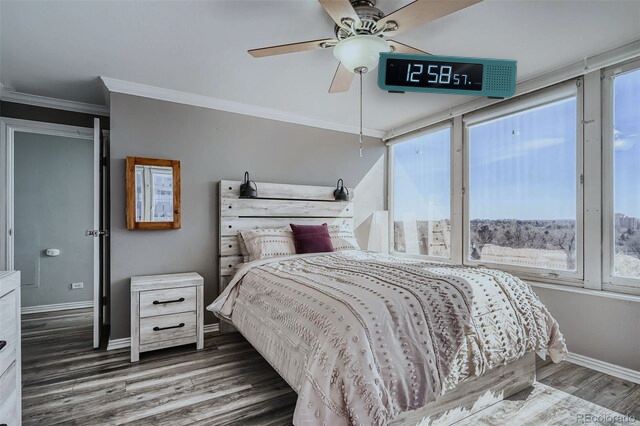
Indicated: **12:58:57**
